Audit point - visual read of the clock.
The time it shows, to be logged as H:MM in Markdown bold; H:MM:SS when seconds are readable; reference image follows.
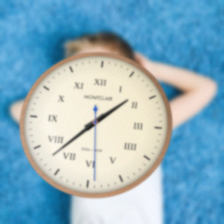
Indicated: **1:37:29**
